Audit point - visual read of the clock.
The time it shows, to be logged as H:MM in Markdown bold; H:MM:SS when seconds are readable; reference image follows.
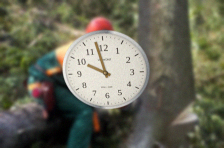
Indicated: **9:58**
